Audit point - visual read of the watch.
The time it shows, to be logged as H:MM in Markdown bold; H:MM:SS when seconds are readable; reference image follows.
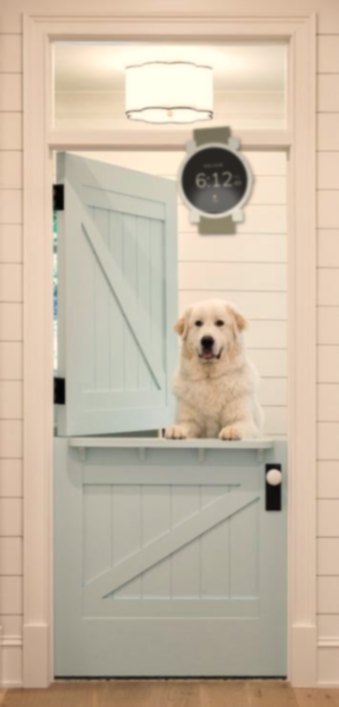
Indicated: **6:12**
